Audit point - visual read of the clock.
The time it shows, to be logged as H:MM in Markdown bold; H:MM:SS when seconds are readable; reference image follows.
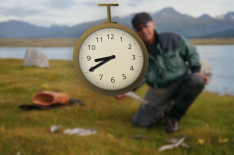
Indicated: **8:40**
